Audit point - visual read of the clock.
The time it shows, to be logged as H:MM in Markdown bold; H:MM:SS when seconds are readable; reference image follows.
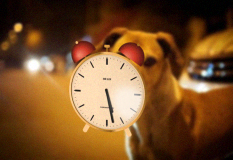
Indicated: **5:28**
